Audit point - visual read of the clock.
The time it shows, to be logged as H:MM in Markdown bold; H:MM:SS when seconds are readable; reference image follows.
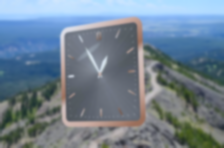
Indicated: **12:55**
